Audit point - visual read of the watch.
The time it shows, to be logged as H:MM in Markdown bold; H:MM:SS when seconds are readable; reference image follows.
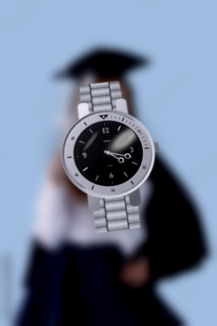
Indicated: **4:18**
